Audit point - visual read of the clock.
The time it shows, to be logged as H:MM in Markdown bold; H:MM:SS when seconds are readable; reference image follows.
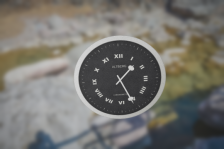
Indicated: **1:26**
